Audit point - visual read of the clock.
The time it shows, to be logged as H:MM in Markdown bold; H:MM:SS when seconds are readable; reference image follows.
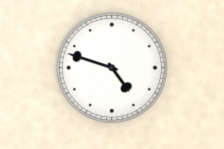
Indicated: **4:48**
